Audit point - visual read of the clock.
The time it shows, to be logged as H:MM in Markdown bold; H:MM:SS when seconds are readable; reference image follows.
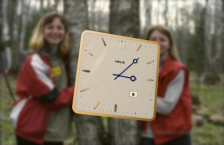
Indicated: **3:07**
